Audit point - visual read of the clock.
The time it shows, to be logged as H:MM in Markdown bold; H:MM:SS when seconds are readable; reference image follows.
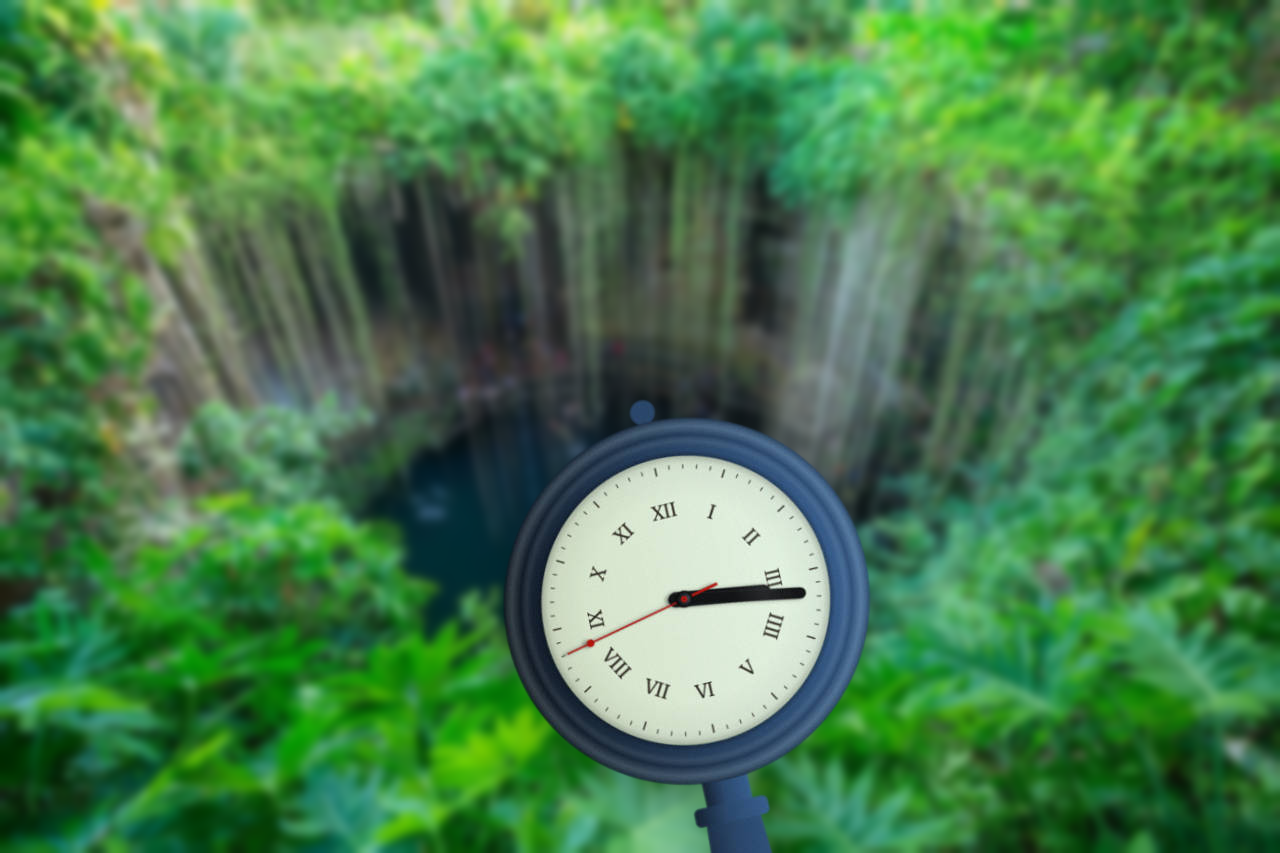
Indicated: **3:16:43**
